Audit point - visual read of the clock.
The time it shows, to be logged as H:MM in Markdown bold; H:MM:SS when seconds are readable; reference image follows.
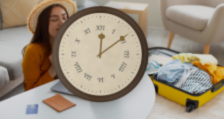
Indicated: **12:09**
